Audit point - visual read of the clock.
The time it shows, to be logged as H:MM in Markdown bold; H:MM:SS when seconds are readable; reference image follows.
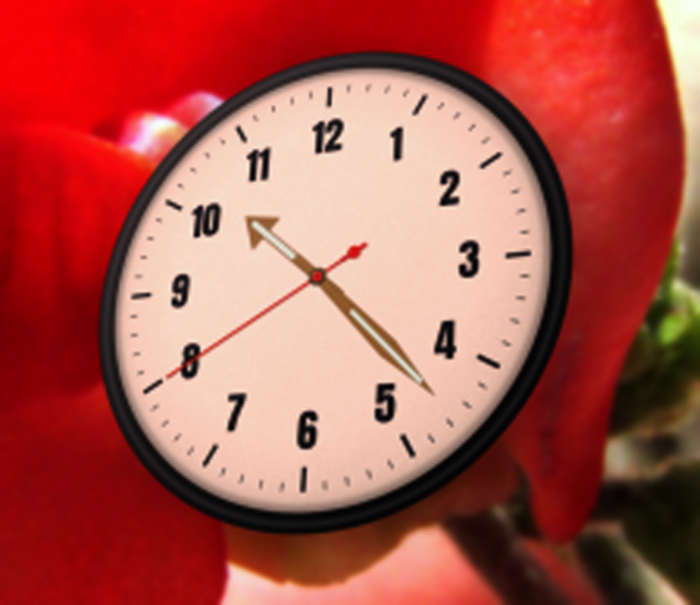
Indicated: **10:22:40**
